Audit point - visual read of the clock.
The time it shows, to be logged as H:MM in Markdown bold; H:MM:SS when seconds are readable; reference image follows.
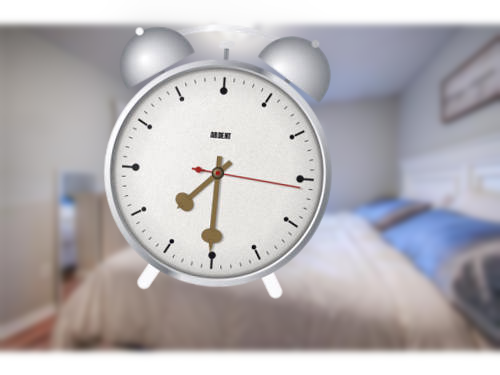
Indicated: **7:30:16**
